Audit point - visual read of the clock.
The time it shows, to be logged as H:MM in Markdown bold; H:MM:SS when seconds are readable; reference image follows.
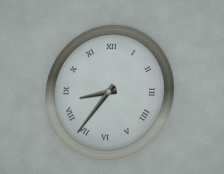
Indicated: **8:36**
